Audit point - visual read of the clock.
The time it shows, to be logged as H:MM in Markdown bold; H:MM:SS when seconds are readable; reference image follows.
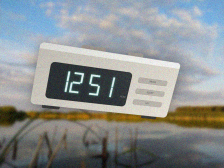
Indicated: **12:51**
